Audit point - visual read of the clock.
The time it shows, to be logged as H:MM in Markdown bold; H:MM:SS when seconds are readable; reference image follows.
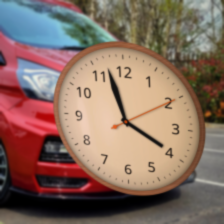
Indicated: **3:57:10**
